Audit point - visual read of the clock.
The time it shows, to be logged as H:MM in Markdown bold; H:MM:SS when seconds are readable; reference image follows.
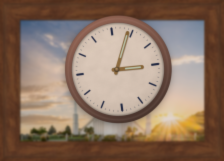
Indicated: **3:04**
